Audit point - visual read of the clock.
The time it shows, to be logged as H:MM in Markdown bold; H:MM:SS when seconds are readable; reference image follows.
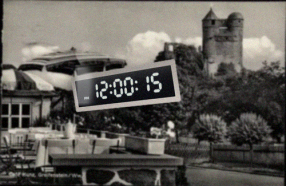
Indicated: **12:00:15**
